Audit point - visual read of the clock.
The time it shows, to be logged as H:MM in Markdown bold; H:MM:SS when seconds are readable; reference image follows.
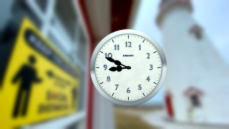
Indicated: **8:49**
